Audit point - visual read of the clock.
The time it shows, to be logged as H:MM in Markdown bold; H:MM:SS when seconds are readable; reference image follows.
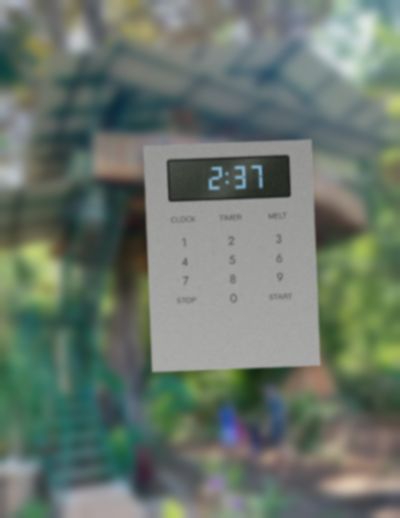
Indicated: **2:37**
